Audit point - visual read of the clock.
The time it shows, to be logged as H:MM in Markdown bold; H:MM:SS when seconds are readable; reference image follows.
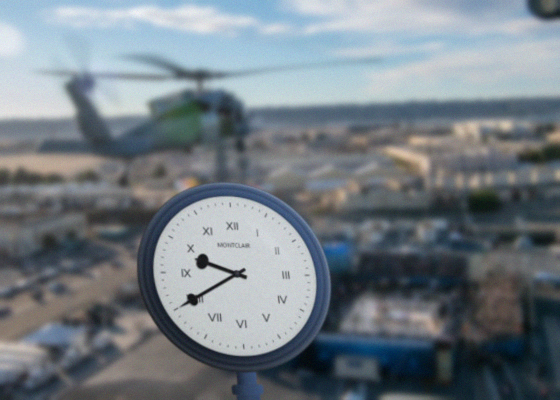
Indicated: **9:40**
